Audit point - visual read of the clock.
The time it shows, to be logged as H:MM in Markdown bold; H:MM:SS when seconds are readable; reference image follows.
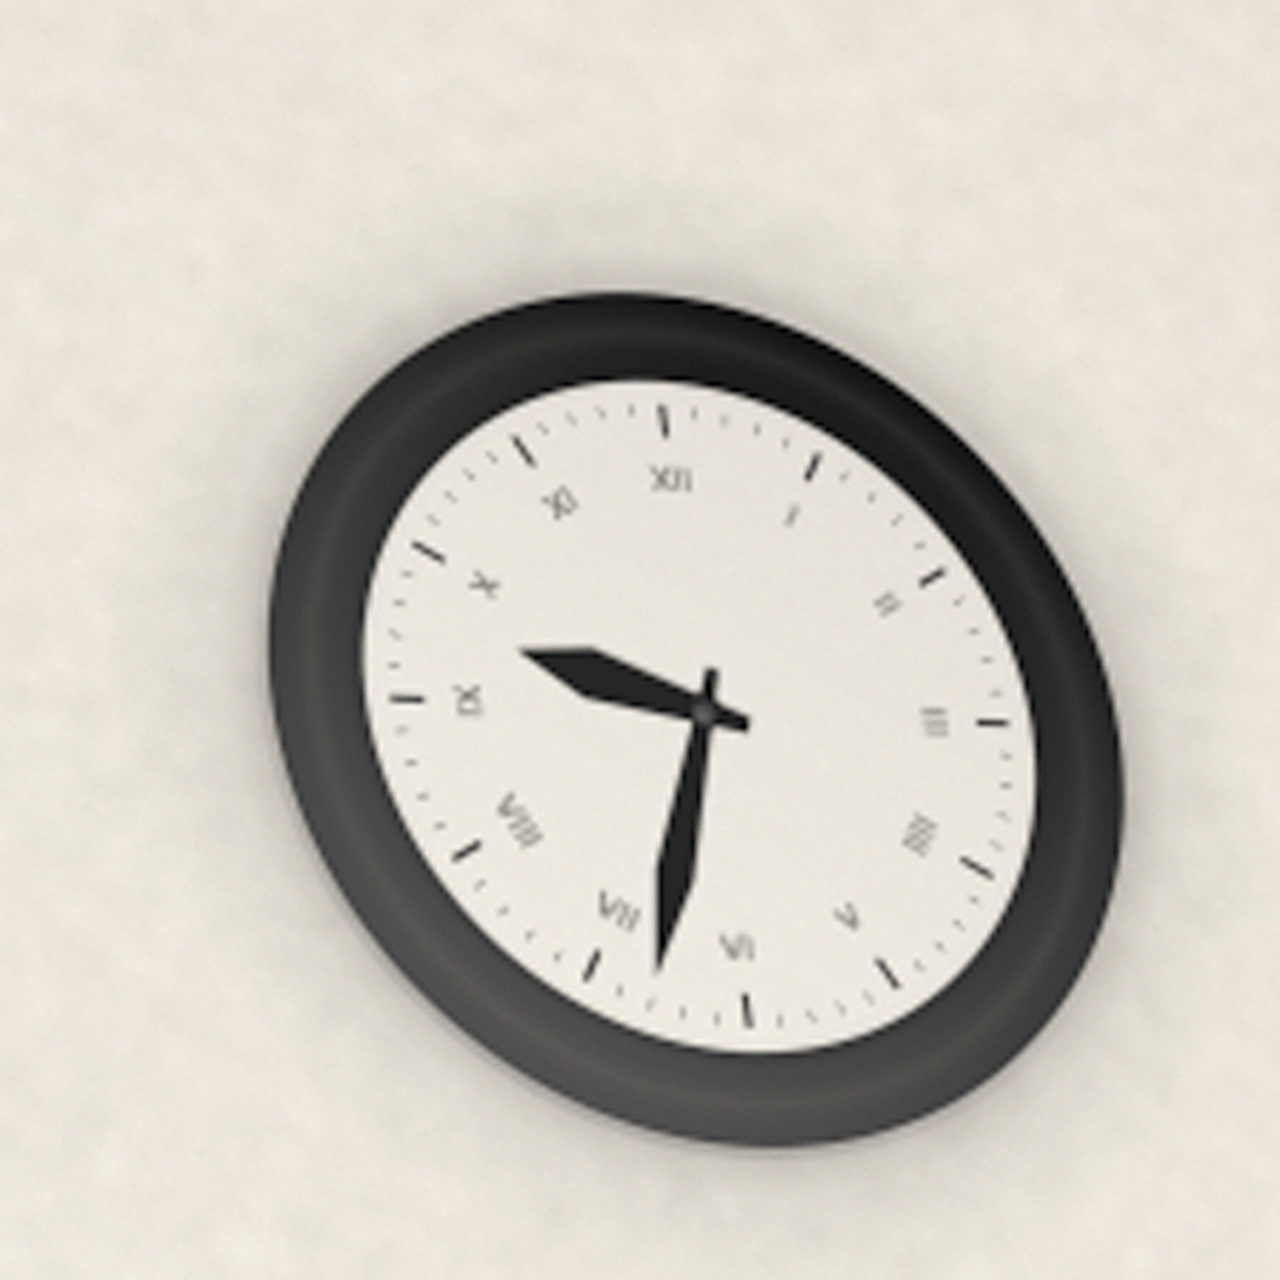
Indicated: **9:33**
